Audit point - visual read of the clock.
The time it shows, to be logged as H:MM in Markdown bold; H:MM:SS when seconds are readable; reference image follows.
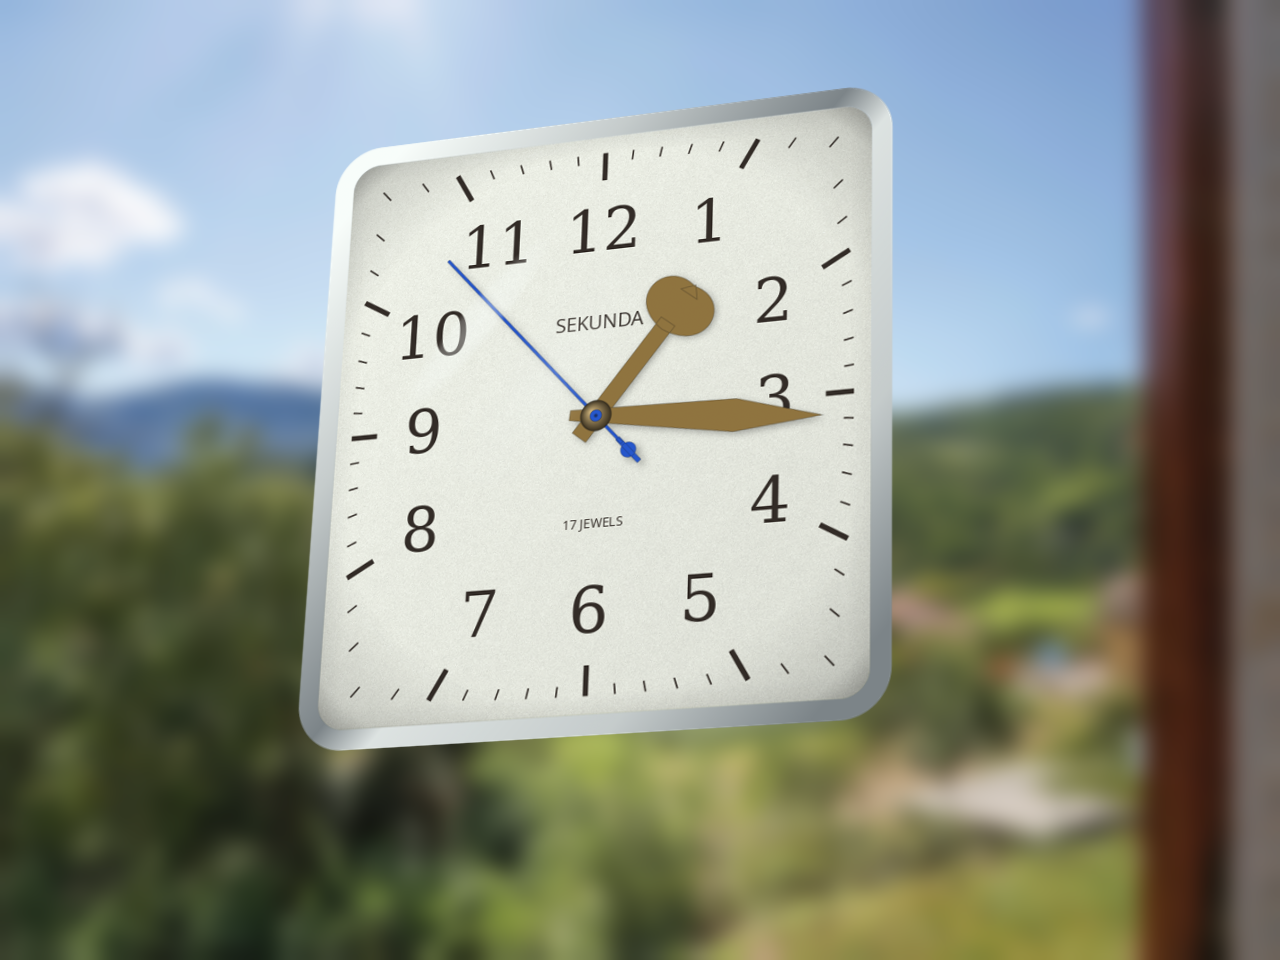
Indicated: **1:15:53**
